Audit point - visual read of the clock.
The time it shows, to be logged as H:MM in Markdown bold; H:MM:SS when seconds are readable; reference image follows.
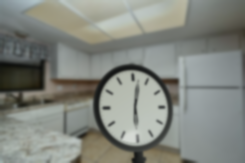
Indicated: **6:02**
